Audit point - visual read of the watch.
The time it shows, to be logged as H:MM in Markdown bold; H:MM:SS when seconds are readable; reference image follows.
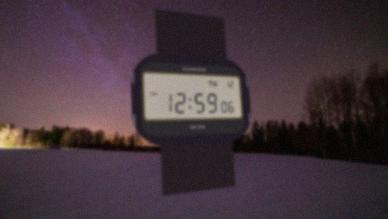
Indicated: **12:59**
